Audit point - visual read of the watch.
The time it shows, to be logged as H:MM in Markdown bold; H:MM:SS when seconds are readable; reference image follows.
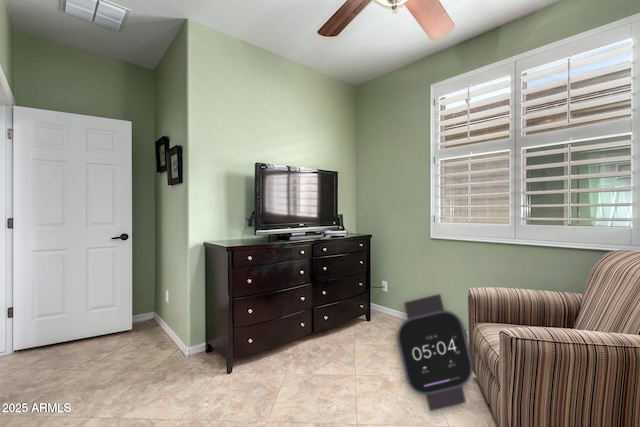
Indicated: **5:04**
